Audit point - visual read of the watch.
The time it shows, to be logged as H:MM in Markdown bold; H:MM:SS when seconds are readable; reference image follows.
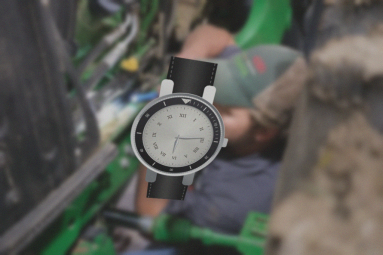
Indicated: **6:14**
